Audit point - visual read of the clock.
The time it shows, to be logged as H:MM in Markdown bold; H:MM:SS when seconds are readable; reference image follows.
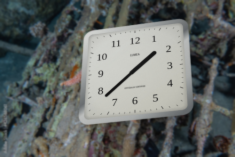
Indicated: **1:38**
